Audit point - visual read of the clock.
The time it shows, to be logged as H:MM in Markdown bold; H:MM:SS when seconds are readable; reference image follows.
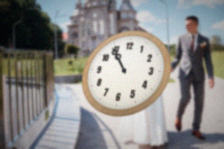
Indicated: **10:54**
